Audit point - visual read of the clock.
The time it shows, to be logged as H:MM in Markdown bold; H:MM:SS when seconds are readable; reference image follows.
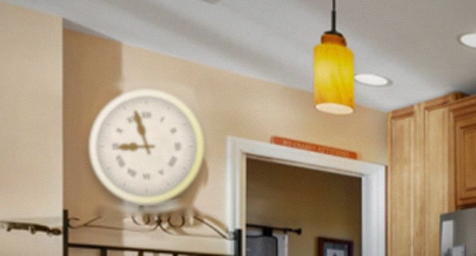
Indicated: **8:57**
